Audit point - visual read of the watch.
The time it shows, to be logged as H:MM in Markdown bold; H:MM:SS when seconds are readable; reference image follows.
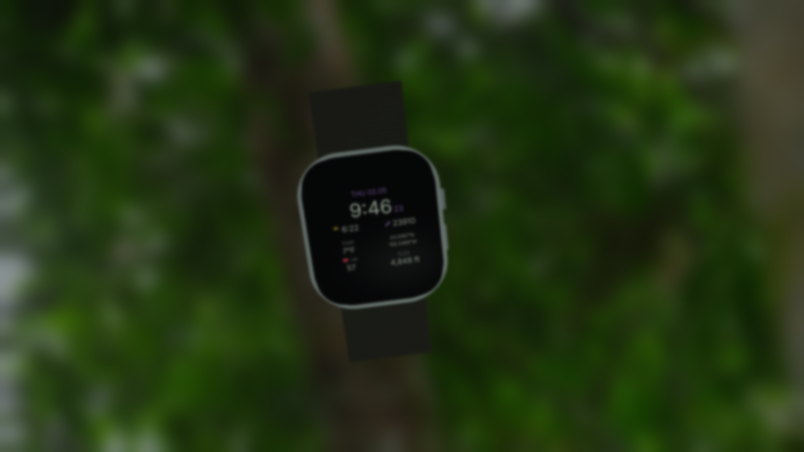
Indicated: **9:46**
